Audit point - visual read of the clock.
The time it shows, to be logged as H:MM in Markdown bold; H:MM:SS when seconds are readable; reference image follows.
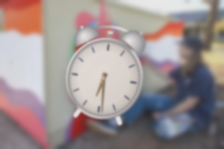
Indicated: **6:29**
